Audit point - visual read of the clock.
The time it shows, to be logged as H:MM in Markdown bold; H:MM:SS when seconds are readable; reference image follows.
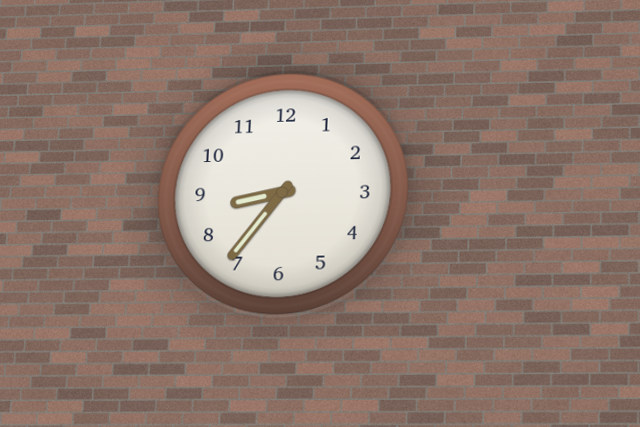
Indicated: **8:36**
